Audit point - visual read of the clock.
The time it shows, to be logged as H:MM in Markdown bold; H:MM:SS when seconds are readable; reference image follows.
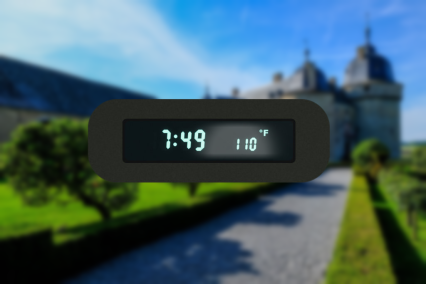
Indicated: **7:49**
